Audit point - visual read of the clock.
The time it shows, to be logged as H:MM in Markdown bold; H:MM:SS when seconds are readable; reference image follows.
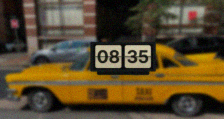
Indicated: **8:35**
